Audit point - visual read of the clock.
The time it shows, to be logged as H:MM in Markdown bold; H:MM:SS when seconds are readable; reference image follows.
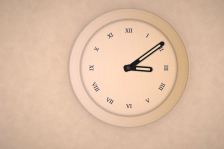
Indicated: **3:09**
